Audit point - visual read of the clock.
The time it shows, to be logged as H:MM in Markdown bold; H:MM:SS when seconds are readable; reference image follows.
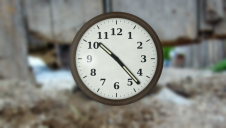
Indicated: **10:23**
